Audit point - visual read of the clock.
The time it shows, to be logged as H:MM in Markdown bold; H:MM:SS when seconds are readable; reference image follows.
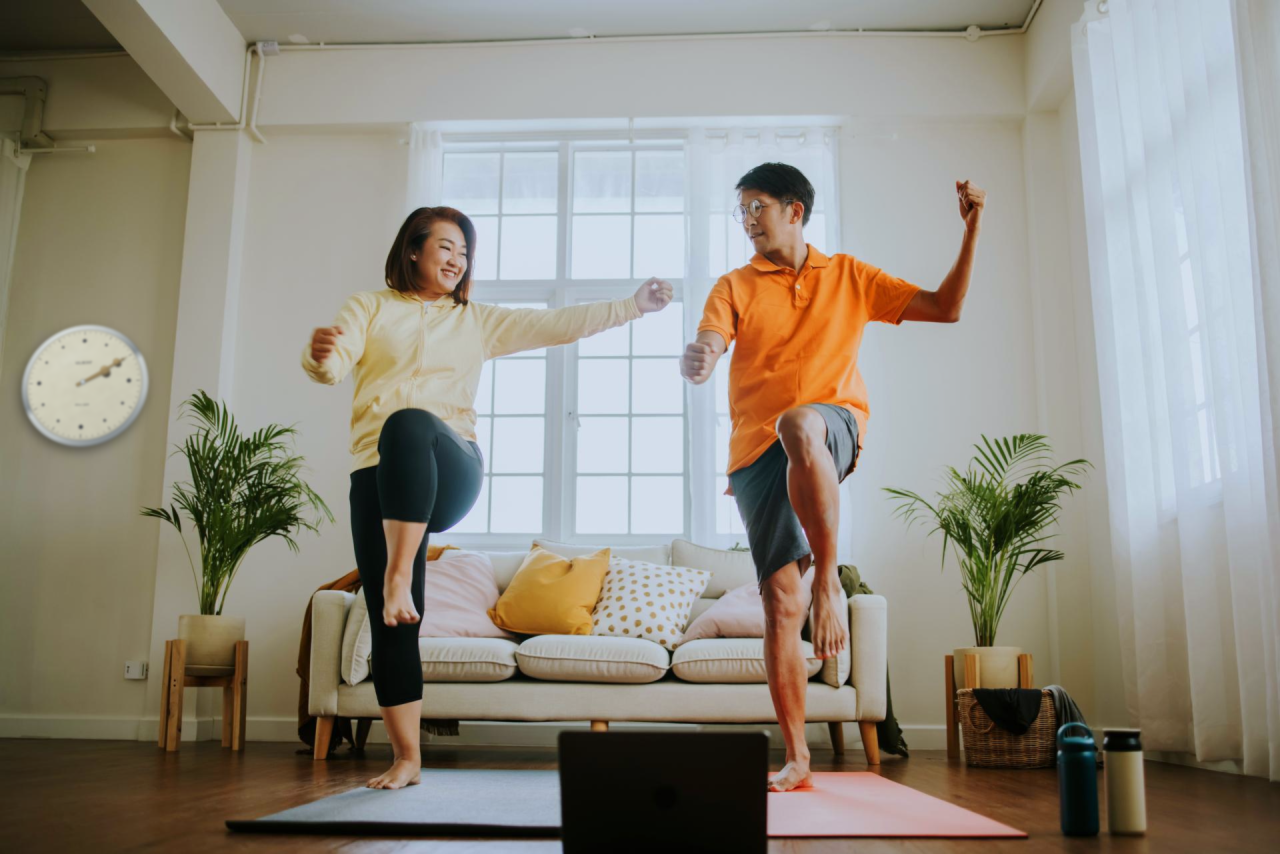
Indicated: **2:10**
